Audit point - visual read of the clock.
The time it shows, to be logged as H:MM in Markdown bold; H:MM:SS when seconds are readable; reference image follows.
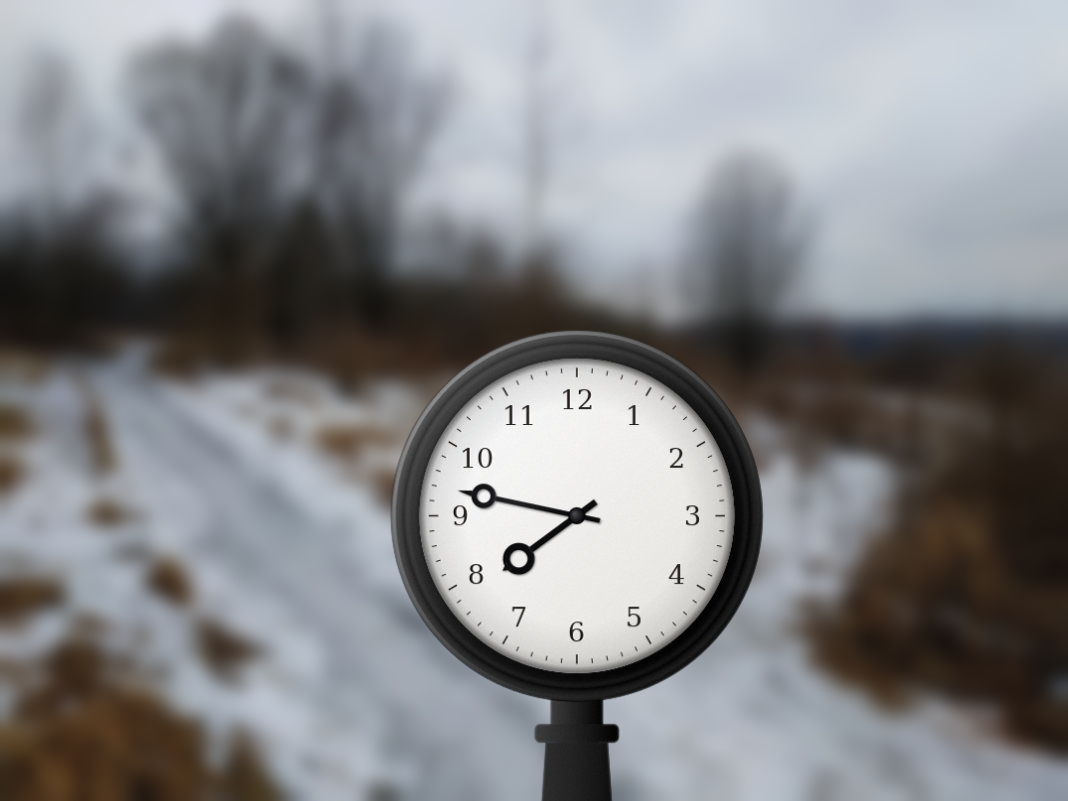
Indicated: **7:47**
